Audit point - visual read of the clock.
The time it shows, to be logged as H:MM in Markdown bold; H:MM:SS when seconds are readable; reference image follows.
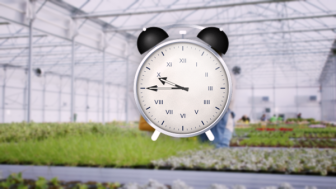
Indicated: **9:45**
